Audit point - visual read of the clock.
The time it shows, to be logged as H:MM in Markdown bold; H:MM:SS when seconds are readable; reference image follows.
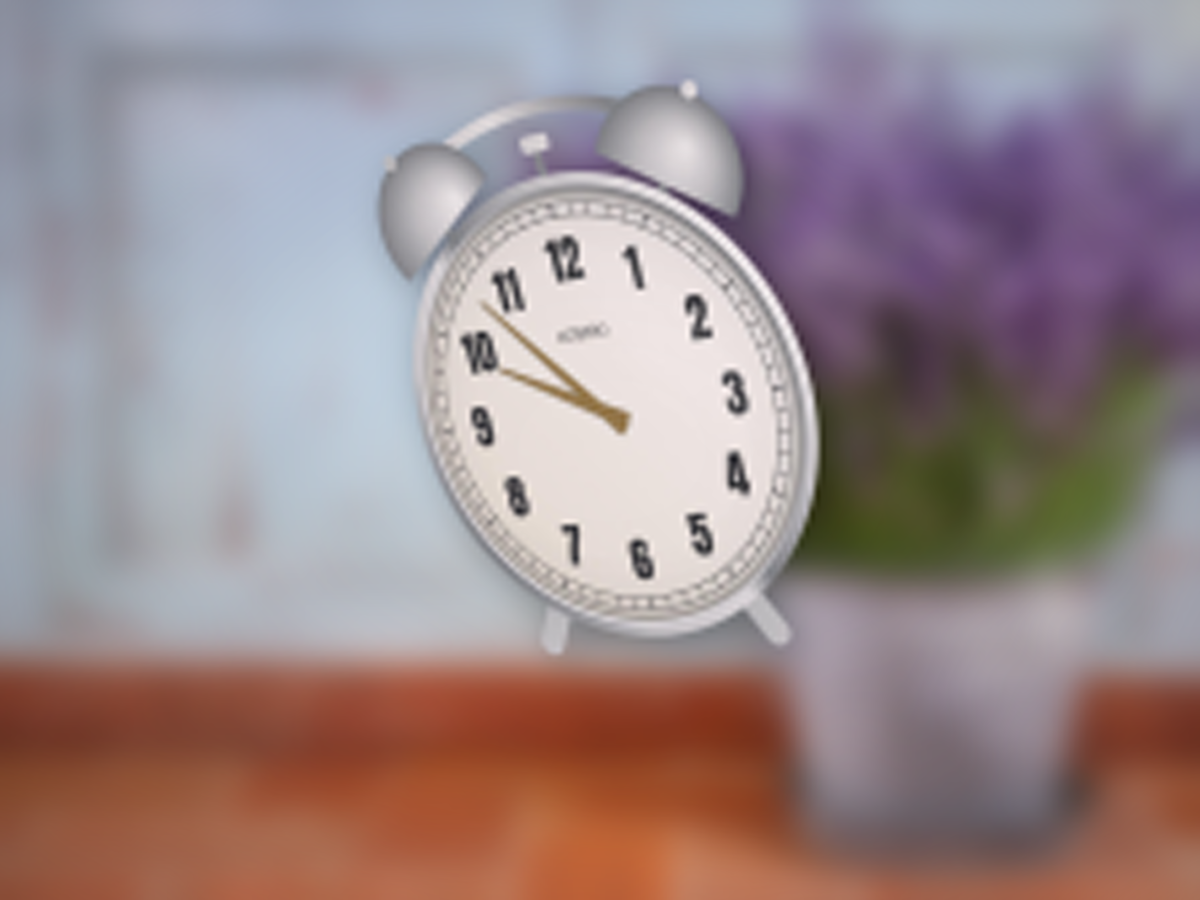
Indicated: **9:53**
